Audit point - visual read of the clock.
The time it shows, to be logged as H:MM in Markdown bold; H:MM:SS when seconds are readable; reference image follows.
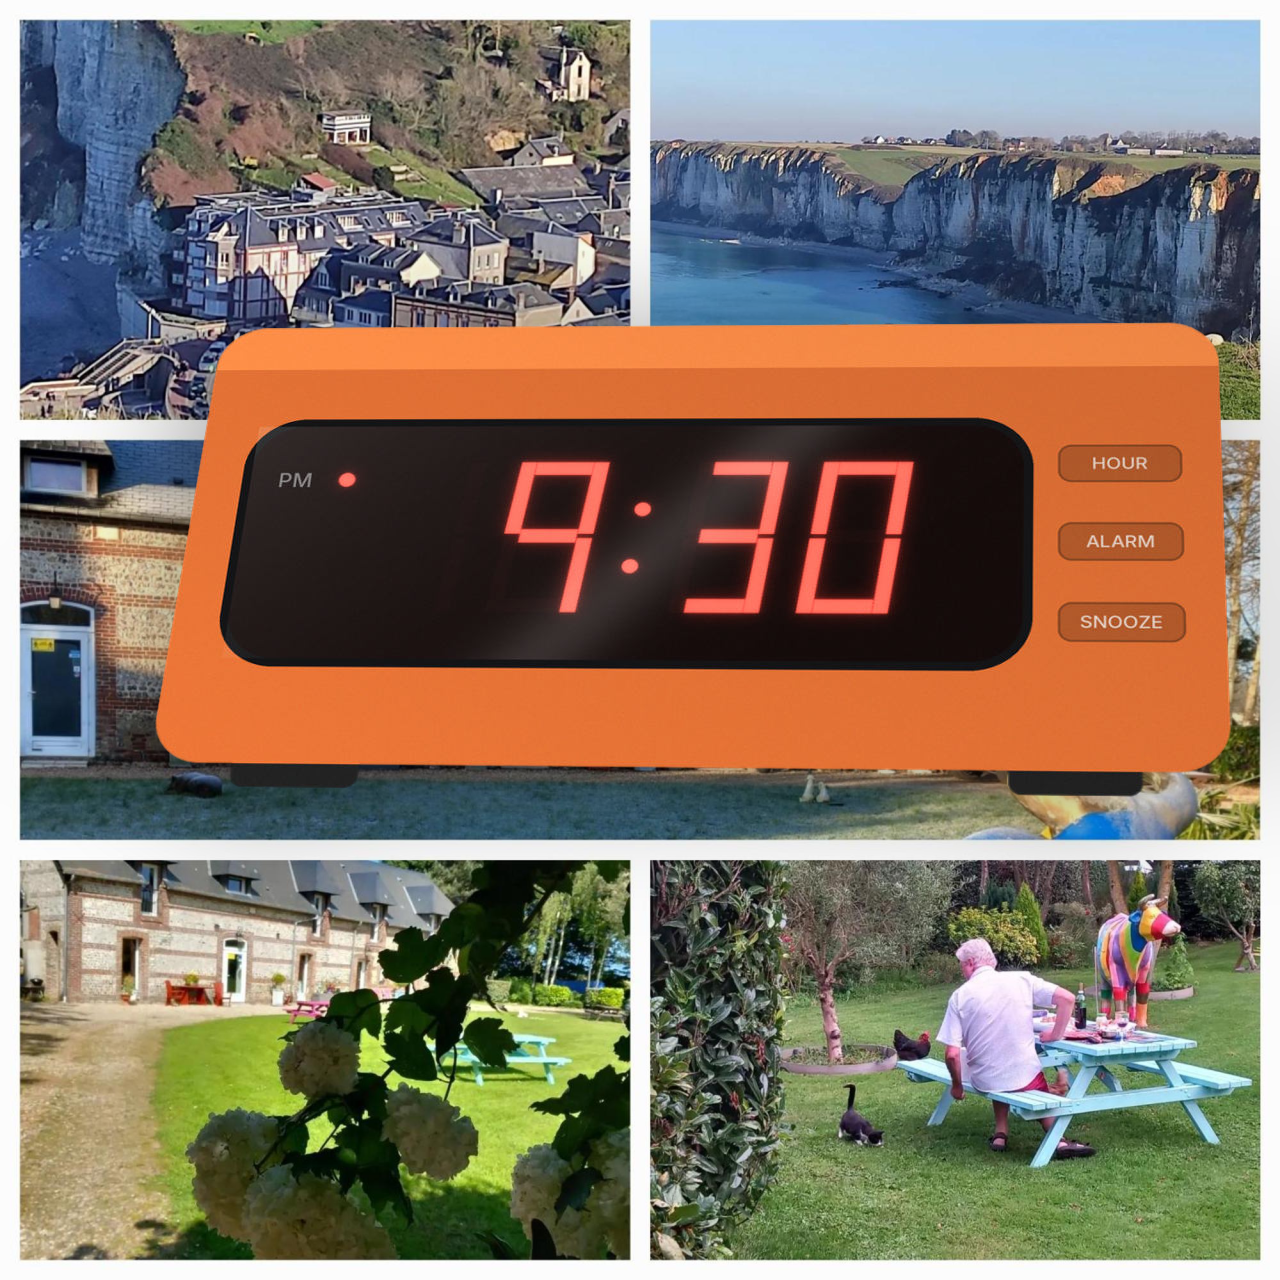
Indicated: **9:30**
